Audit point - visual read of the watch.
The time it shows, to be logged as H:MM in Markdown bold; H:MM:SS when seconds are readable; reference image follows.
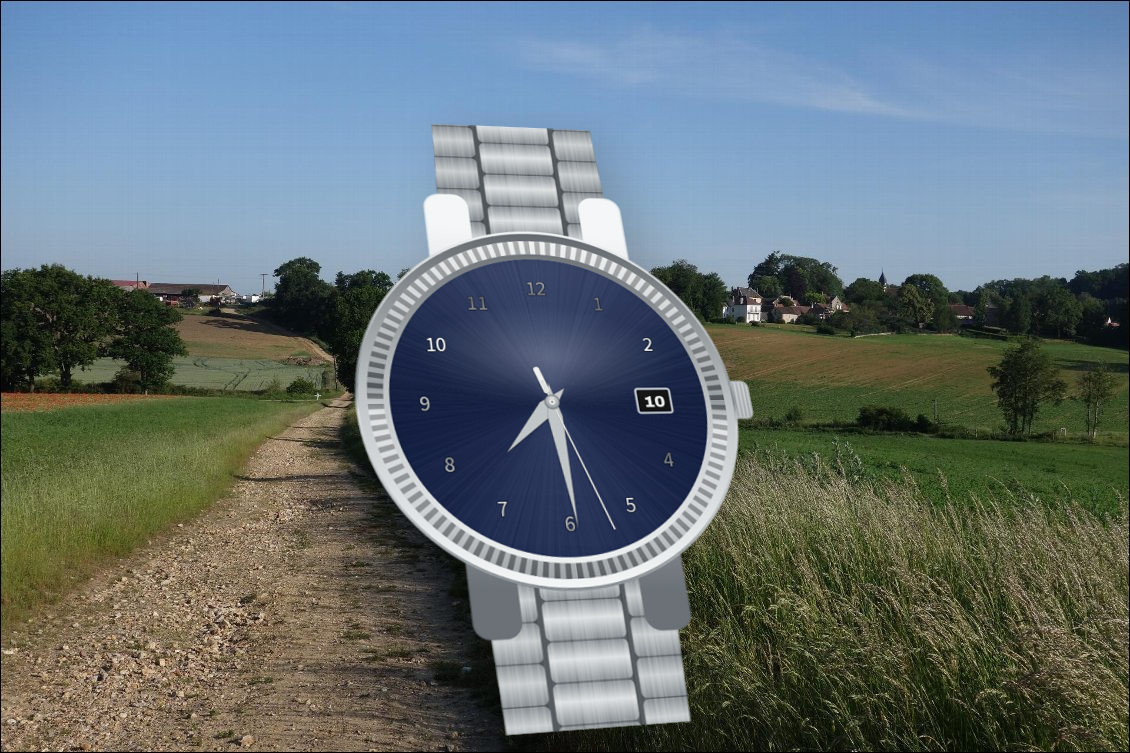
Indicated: **7:29:27**
